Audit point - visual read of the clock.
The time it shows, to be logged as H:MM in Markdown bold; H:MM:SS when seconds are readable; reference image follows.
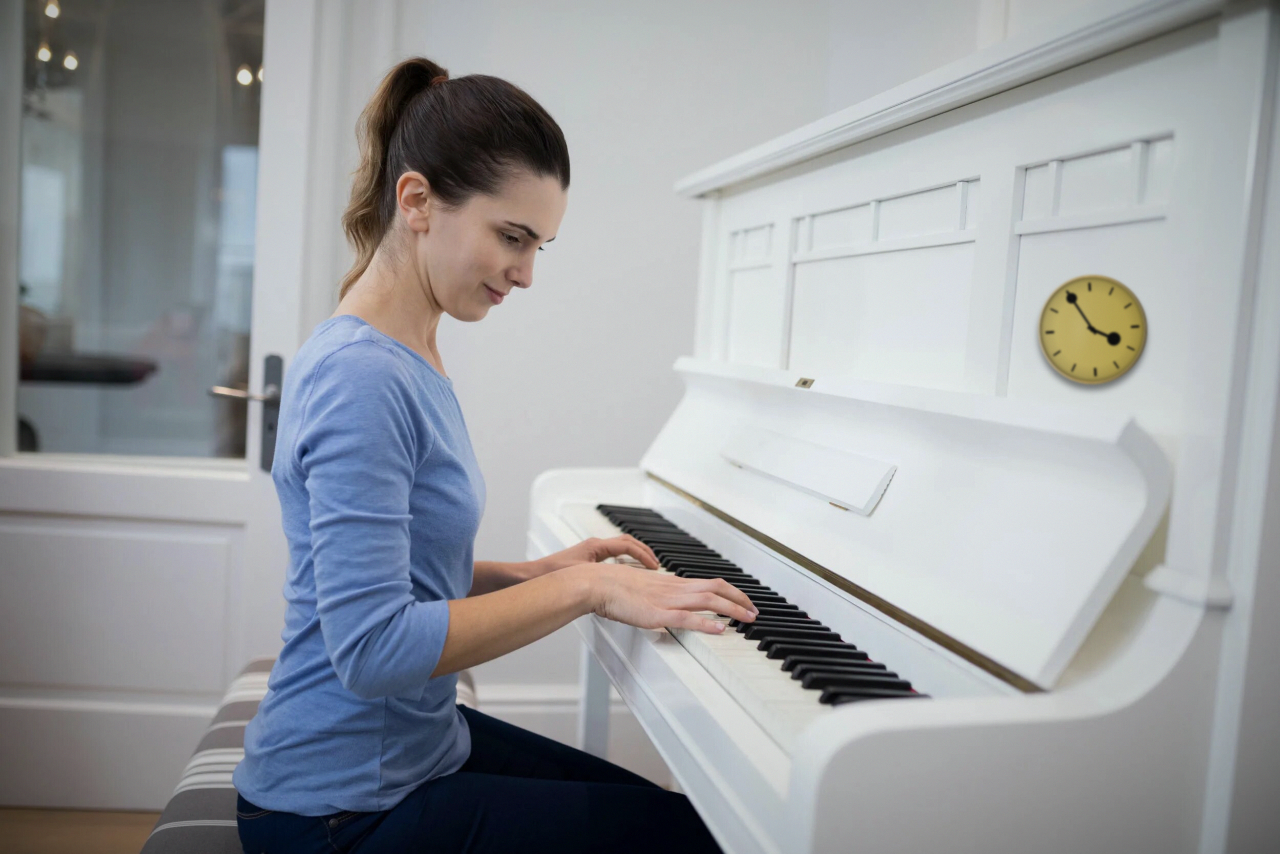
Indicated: **3:55**
